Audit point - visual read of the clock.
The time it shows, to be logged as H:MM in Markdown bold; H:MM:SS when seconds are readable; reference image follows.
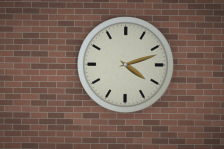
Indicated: **4:12**
